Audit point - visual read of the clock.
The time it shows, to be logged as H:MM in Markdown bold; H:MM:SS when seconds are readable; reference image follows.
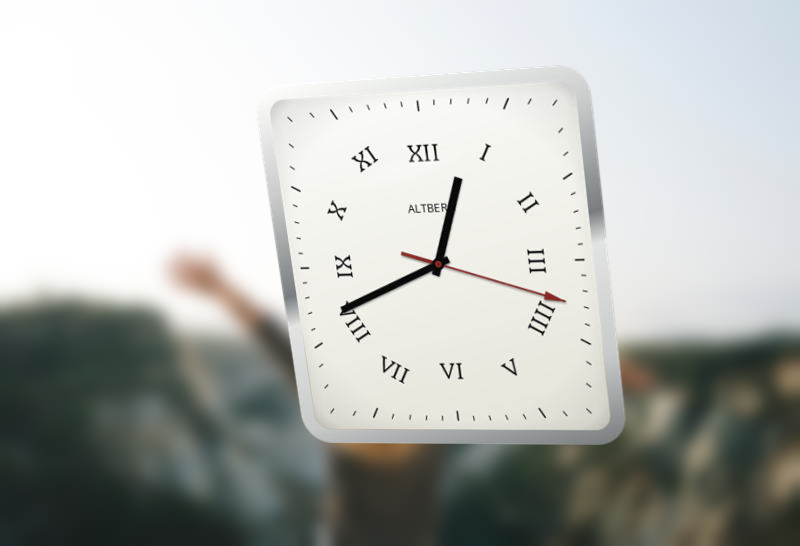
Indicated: **12:41:18**
